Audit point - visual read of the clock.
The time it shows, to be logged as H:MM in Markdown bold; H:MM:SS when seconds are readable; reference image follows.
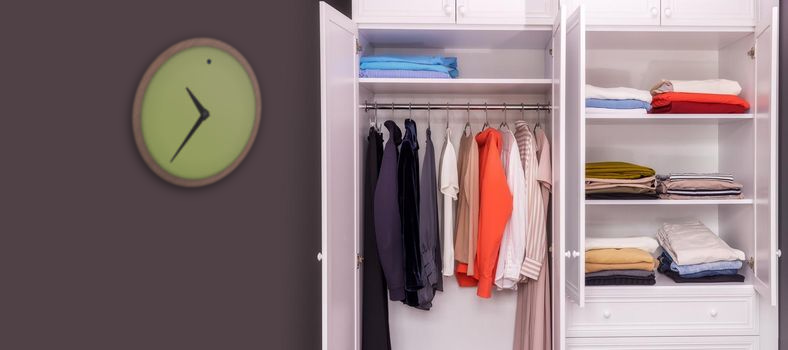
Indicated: **10:36**
